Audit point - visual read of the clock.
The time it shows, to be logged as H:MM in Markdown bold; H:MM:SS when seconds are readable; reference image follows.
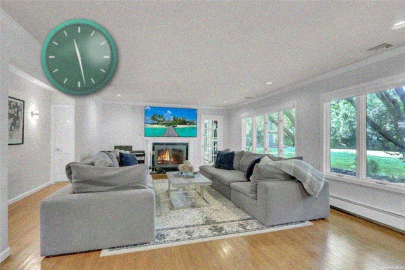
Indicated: **11:28**
